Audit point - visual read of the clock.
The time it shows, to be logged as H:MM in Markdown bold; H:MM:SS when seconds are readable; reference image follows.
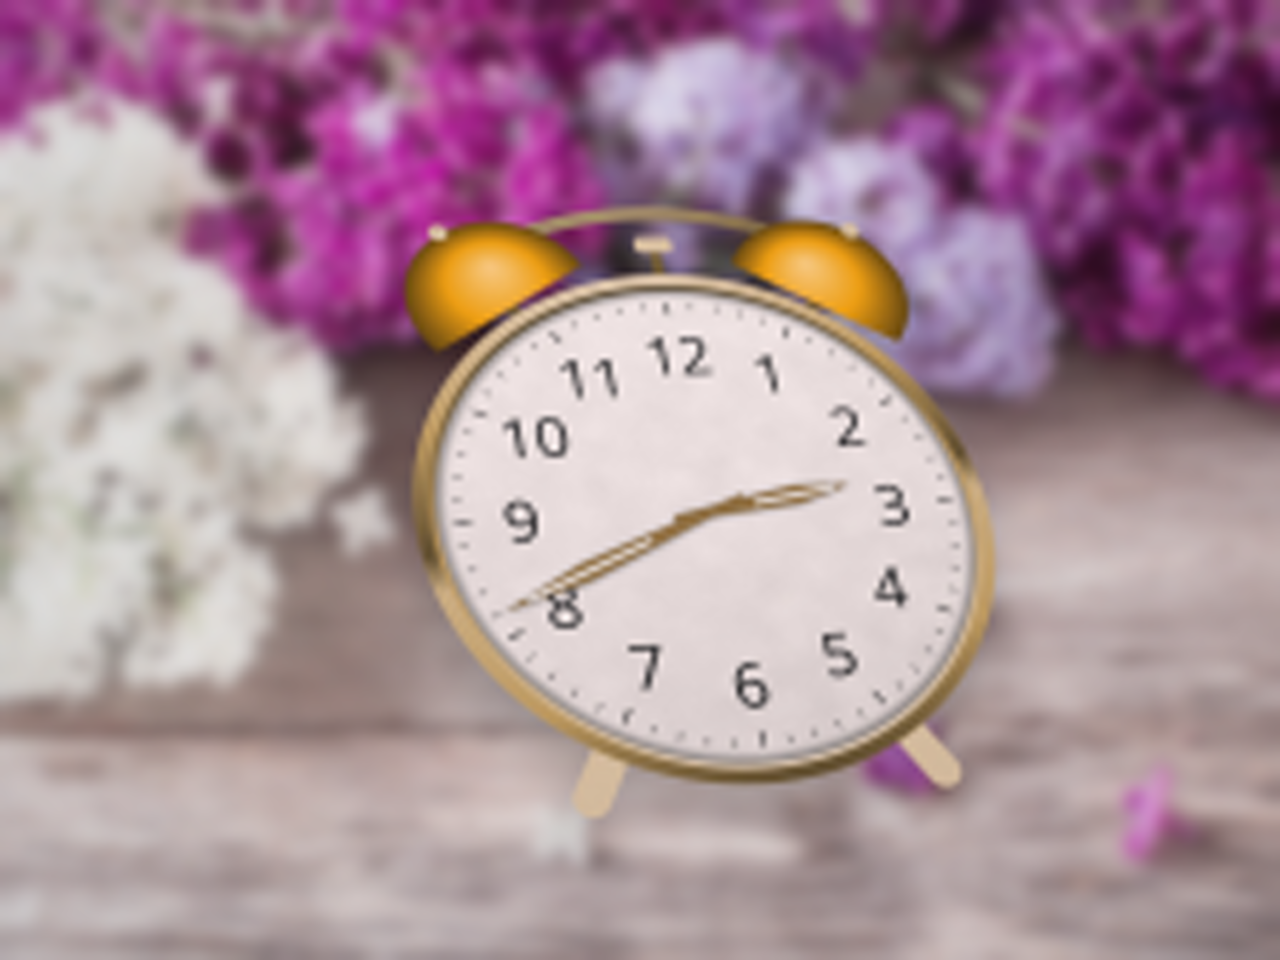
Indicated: **2:41**
